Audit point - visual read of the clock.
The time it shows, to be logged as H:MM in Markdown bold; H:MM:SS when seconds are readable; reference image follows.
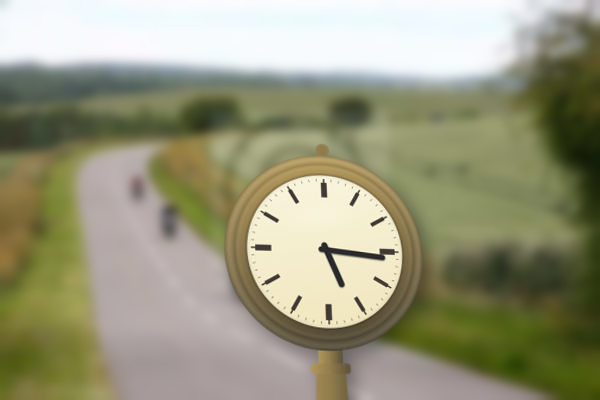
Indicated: **5:16**
